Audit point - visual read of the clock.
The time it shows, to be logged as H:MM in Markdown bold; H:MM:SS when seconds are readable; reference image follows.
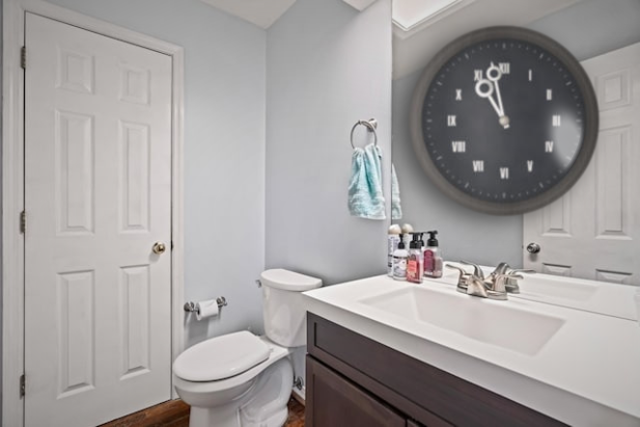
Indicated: **10:58**
